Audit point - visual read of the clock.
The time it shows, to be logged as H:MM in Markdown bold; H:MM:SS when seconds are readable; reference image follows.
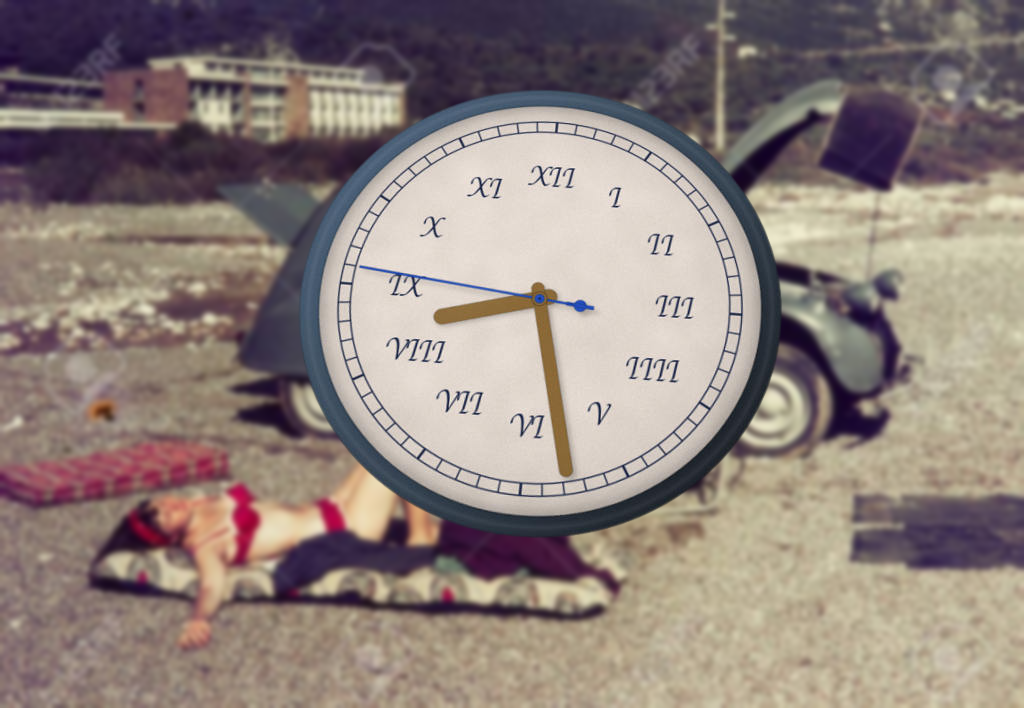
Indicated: **8:27:46**
